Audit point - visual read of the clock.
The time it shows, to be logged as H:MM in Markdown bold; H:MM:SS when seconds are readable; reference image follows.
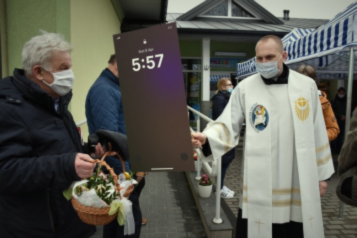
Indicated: **5:57**
